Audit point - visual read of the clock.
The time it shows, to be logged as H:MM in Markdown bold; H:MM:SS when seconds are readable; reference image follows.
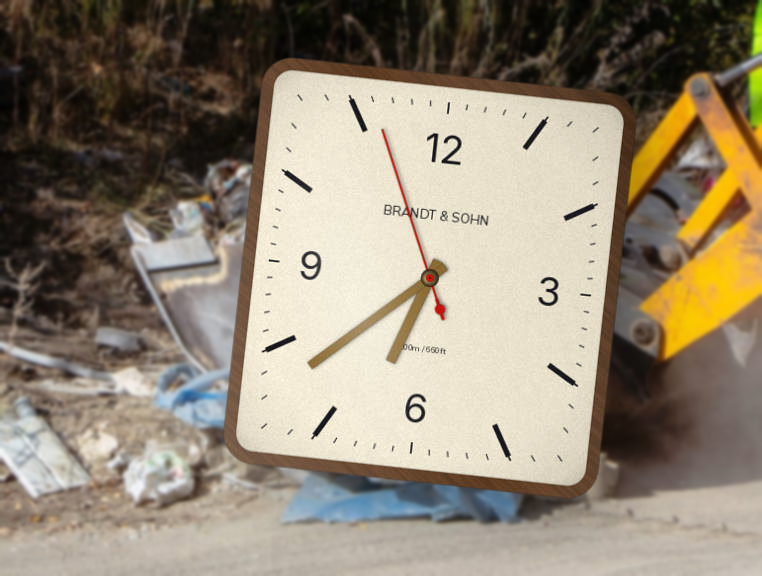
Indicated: **6:37:56**
